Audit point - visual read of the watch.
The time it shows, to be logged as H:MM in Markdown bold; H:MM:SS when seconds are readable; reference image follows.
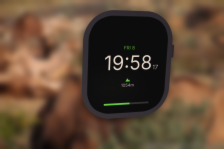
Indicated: **19:58**
